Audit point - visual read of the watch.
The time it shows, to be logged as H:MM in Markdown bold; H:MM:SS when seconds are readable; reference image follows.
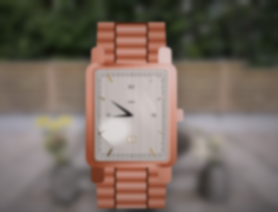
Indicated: **8:51**
